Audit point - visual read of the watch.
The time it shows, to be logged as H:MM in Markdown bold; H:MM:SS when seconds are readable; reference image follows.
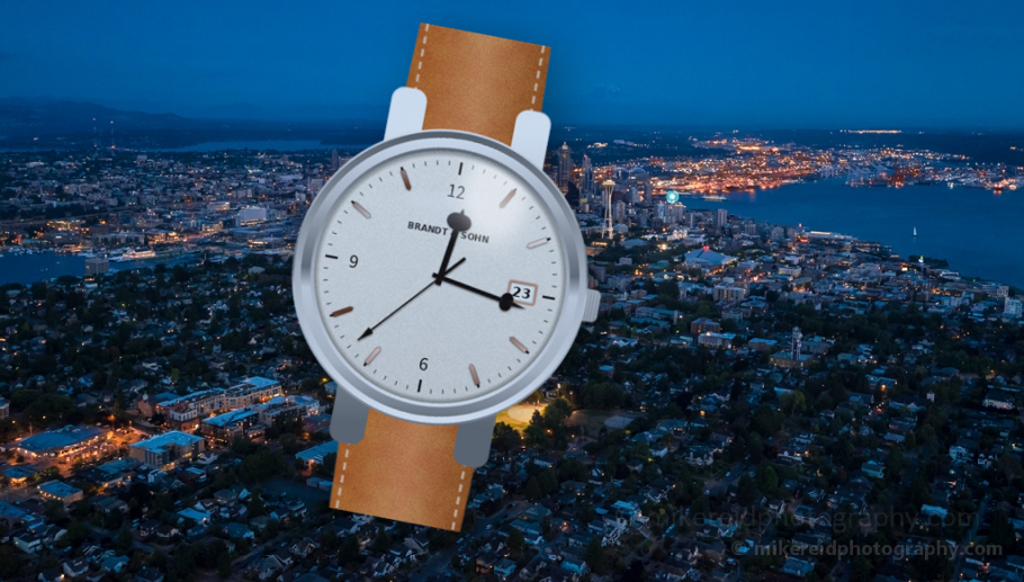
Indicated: **12:16:37**
